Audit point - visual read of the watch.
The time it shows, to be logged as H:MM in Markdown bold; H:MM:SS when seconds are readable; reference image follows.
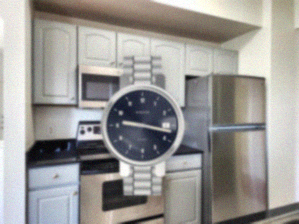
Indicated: **9:17**
